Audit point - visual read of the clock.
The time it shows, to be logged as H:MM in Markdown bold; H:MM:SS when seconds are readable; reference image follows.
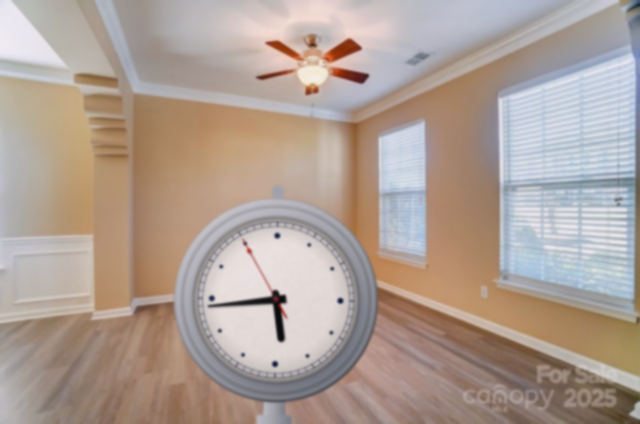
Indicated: **5:43:55**
